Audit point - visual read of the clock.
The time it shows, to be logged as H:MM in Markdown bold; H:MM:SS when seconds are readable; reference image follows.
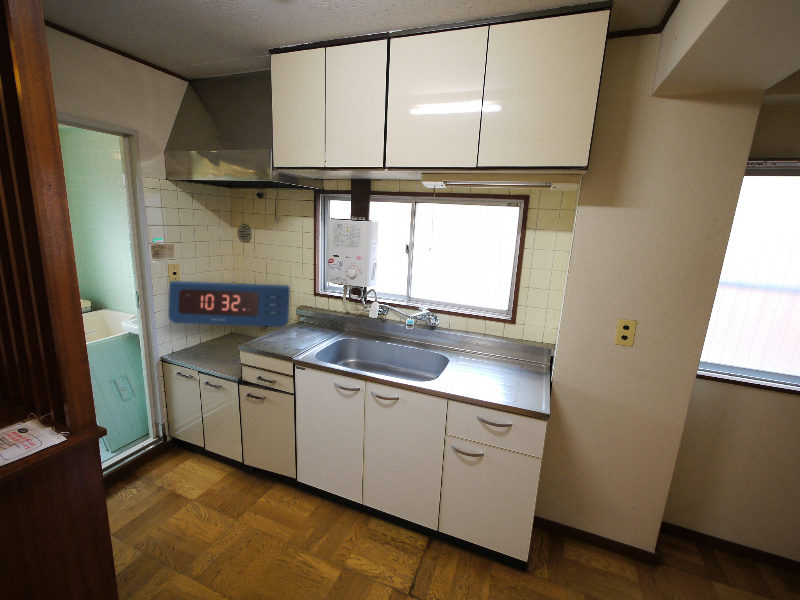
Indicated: **10:32**
